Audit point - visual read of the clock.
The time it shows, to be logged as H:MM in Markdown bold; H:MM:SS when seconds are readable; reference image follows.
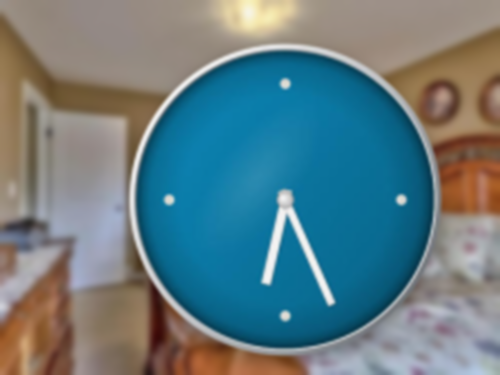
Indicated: **6:26**
